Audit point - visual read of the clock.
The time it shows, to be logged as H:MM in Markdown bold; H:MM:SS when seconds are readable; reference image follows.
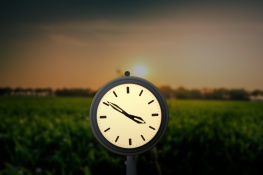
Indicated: **3:51**
